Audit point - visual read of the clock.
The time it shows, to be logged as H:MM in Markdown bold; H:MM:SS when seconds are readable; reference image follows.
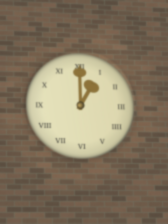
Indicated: **1:00**
